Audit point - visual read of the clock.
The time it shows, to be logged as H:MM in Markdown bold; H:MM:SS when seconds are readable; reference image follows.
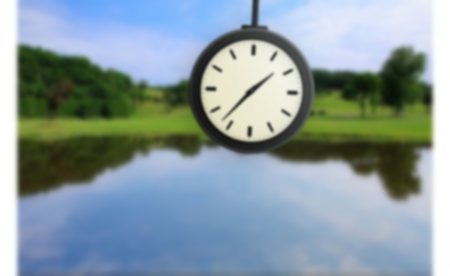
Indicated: **1:37**
